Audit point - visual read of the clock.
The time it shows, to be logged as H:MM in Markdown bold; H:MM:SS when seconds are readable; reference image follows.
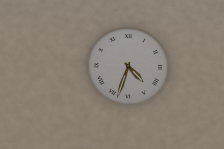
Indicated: **4:33**
